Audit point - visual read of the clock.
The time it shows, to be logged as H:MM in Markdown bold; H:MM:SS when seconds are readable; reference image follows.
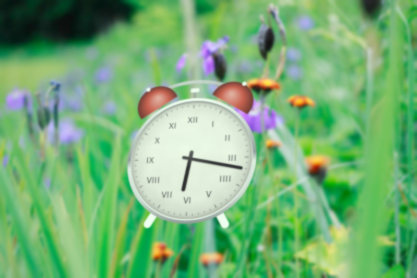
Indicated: **6:17**
